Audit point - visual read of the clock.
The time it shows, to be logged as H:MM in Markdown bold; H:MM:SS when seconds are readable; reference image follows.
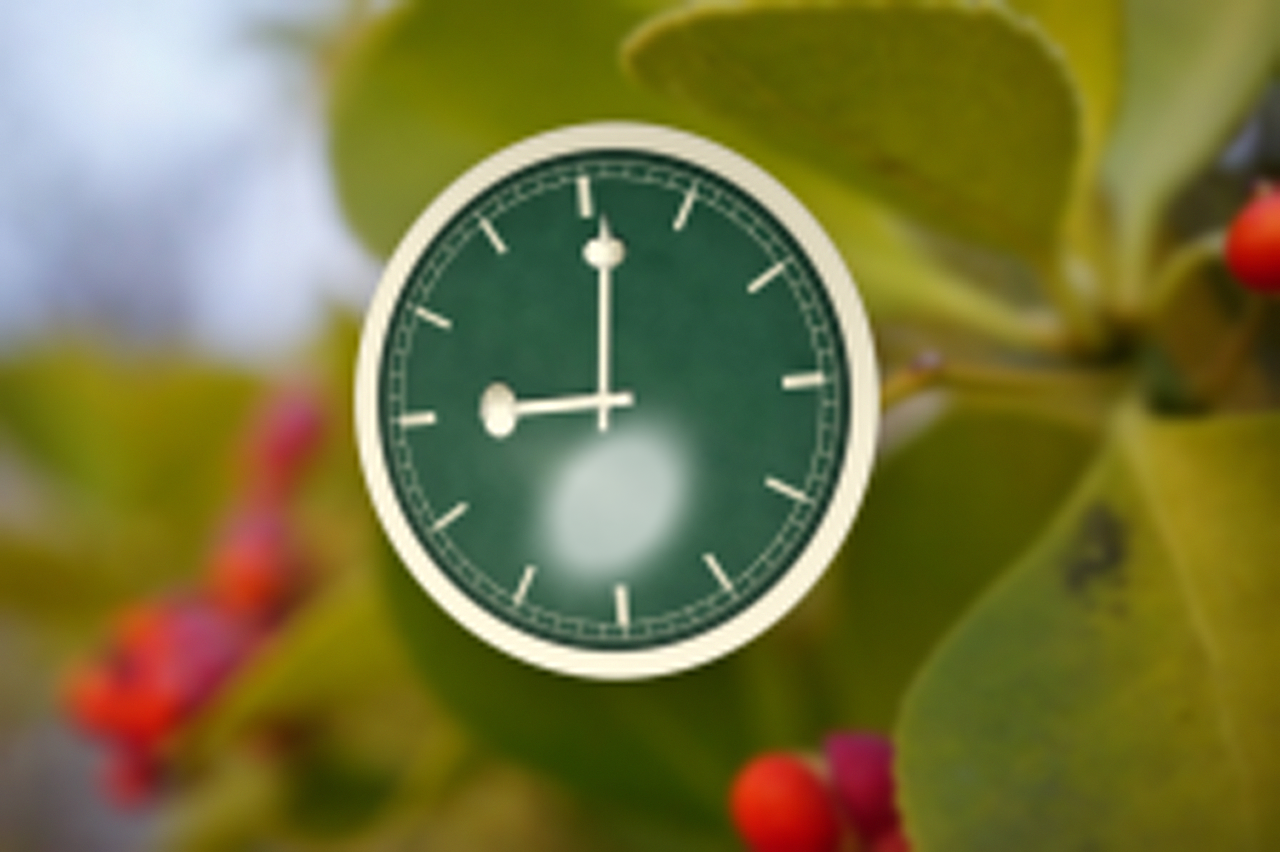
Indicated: **9:01**
